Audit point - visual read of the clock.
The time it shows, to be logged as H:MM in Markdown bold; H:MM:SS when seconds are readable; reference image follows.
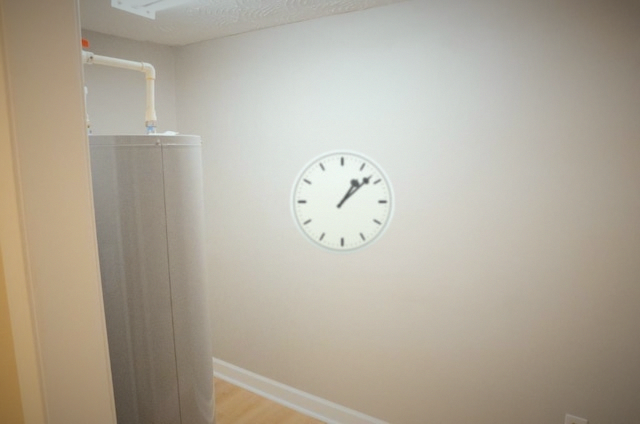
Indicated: **1:08**
